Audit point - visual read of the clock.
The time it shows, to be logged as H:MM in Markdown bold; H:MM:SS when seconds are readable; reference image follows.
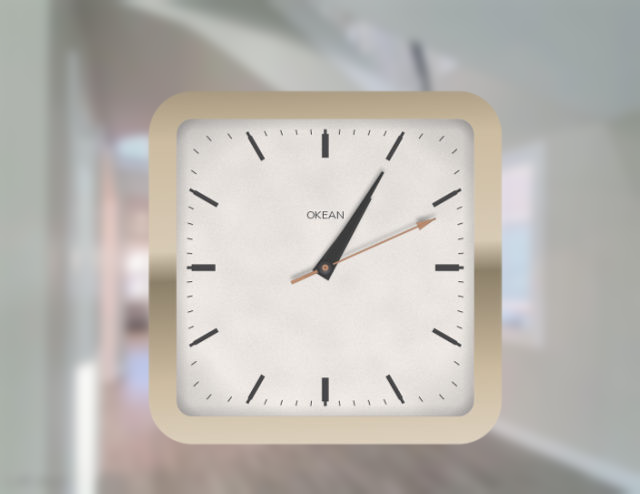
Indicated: **1:05:11**
